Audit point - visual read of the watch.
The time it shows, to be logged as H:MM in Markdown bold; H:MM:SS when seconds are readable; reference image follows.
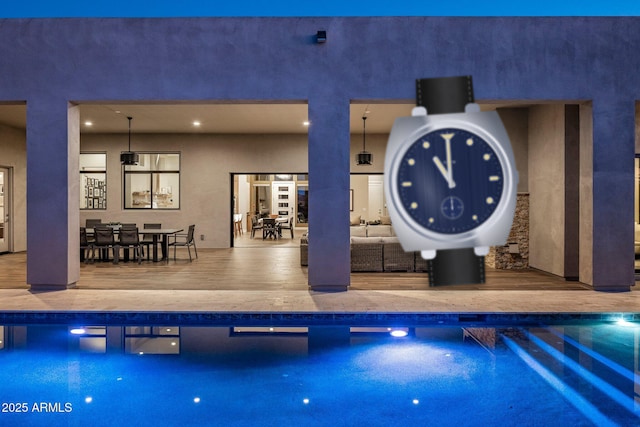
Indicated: **11:00**
